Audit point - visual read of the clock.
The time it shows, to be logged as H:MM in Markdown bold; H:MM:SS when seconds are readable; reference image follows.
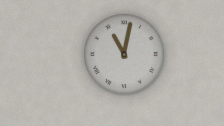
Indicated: **11:02**
